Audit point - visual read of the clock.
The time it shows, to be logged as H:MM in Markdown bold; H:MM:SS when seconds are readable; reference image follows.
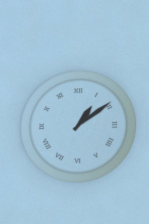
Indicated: **1:09**
